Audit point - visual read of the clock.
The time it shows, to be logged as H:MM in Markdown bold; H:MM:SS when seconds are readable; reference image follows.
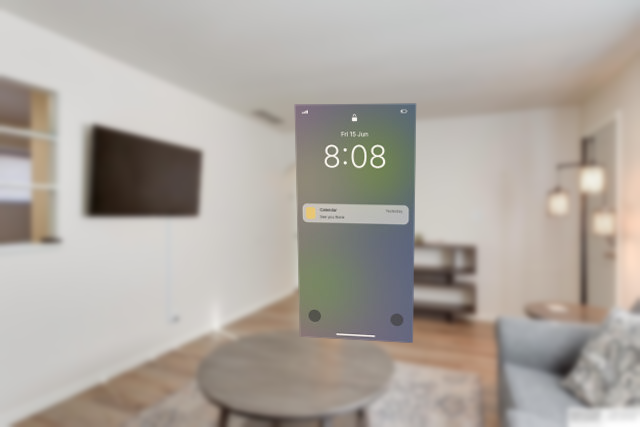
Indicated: **8:08**
